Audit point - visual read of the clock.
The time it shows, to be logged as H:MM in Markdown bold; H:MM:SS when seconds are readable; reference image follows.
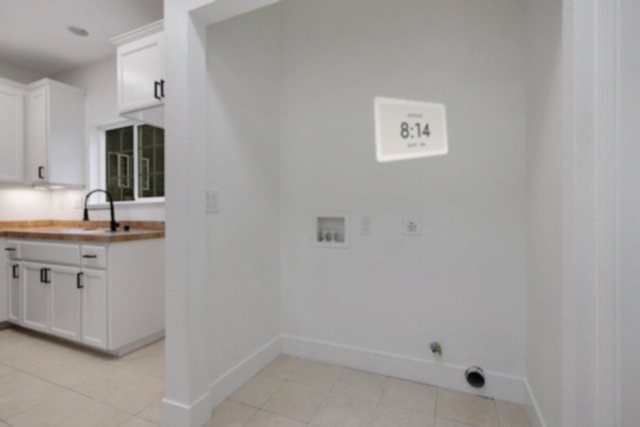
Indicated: **8:14**
